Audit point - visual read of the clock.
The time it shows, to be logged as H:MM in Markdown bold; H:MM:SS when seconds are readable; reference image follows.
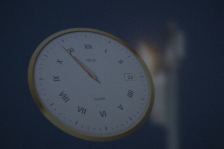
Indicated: **10:54**
